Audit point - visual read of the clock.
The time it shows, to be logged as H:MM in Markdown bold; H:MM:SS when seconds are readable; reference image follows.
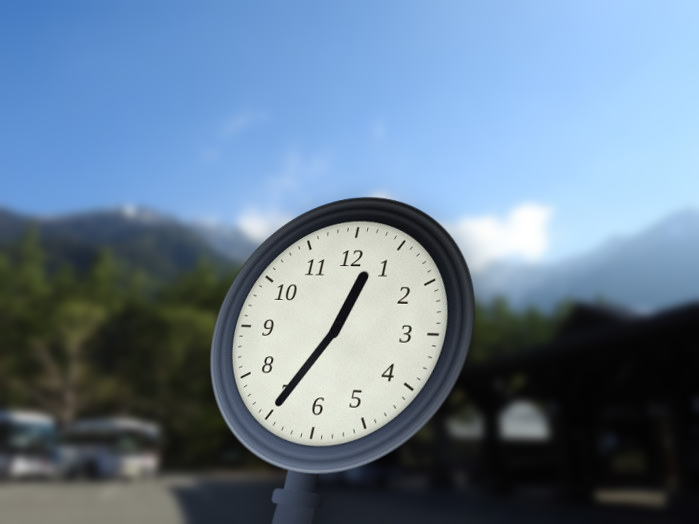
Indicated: **12:35**
